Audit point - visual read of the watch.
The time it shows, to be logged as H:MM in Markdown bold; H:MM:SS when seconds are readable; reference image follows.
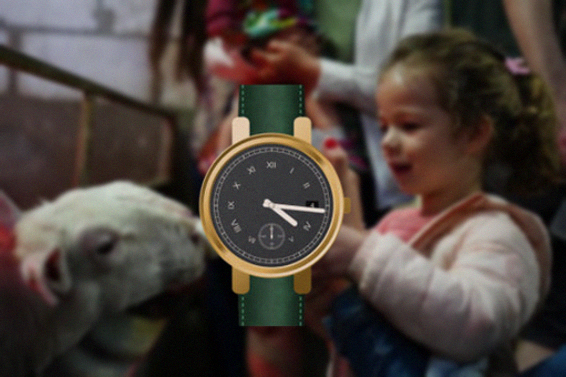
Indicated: **4:16**
